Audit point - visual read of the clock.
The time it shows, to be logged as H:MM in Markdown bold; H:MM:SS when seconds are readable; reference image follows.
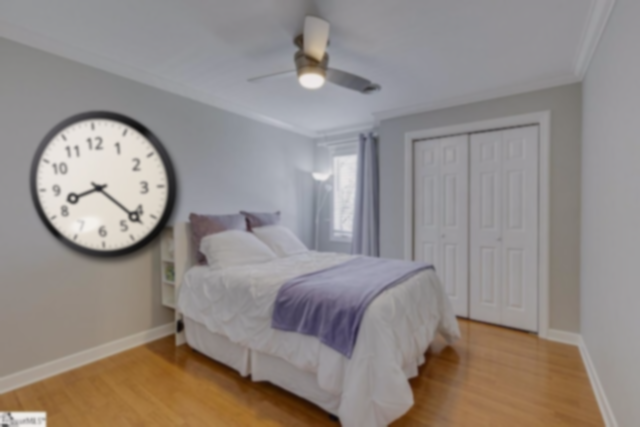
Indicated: **8:22**
